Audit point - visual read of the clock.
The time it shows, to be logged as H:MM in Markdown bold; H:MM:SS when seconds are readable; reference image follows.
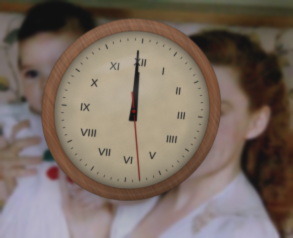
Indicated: **11:59:28**
